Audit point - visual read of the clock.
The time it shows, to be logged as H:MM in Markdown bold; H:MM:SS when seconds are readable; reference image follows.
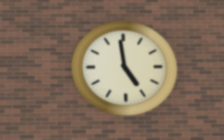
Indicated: **4:59**
